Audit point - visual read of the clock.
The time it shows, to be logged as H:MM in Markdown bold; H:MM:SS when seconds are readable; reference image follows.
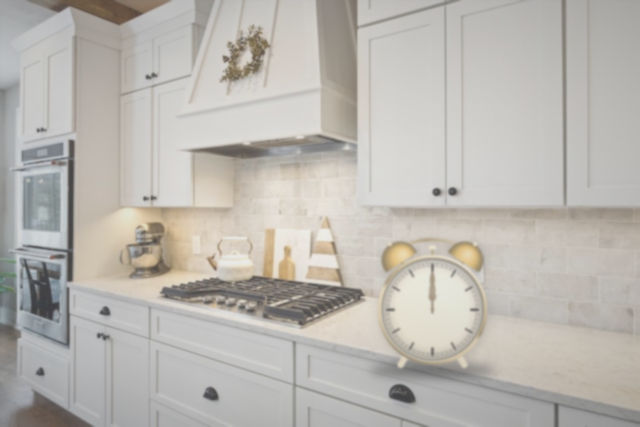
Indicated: **12:00**
